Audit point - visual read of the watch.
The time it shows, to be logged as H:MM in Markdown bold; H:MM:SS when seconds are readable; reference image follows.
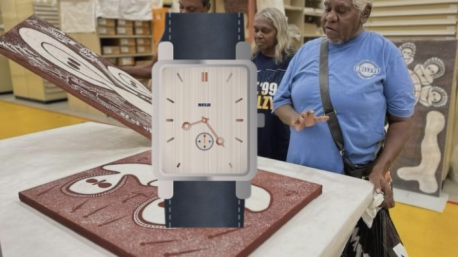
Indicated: **8:24**
